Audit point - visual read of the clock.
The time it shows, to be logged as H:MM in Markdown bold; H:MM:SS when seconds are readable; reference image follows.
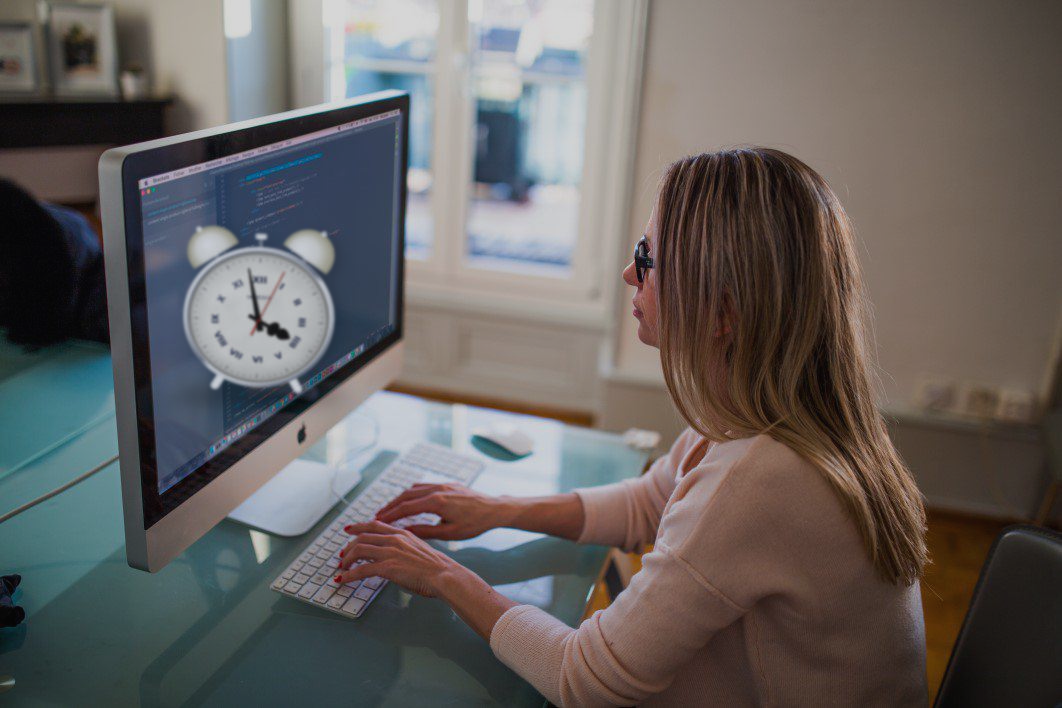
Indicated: **3:58:04**
